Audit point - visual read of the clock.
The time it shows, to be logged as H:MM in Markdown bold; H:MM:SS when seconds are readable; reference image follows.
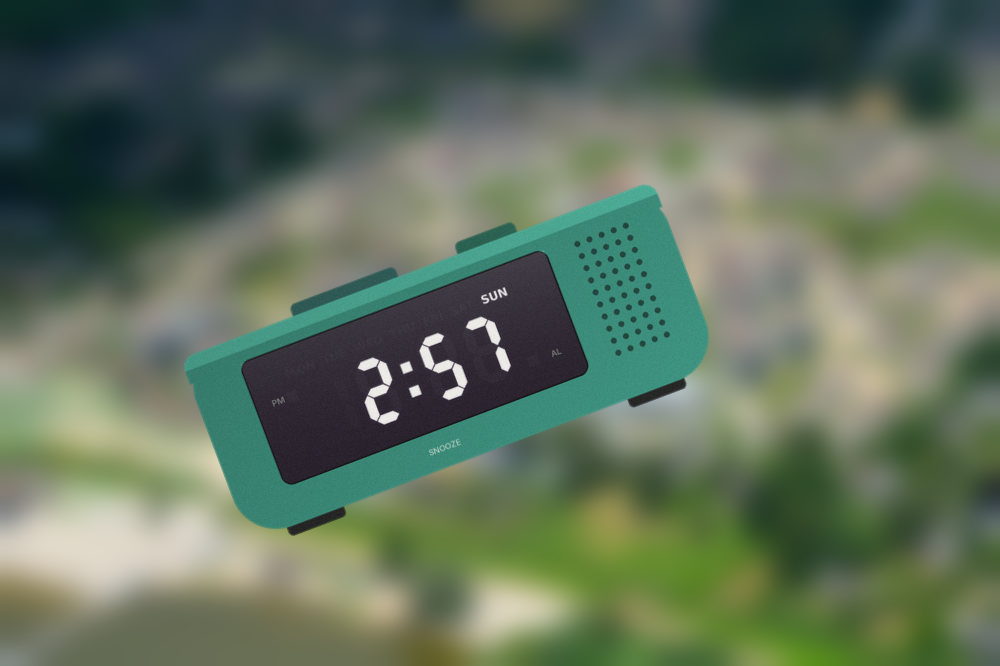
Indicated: **2:57**
